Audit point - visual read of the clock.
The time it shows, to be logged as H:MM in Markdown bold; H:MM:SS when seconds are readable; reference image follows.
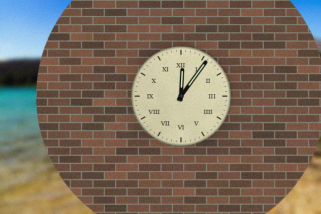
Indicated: **12:06**
